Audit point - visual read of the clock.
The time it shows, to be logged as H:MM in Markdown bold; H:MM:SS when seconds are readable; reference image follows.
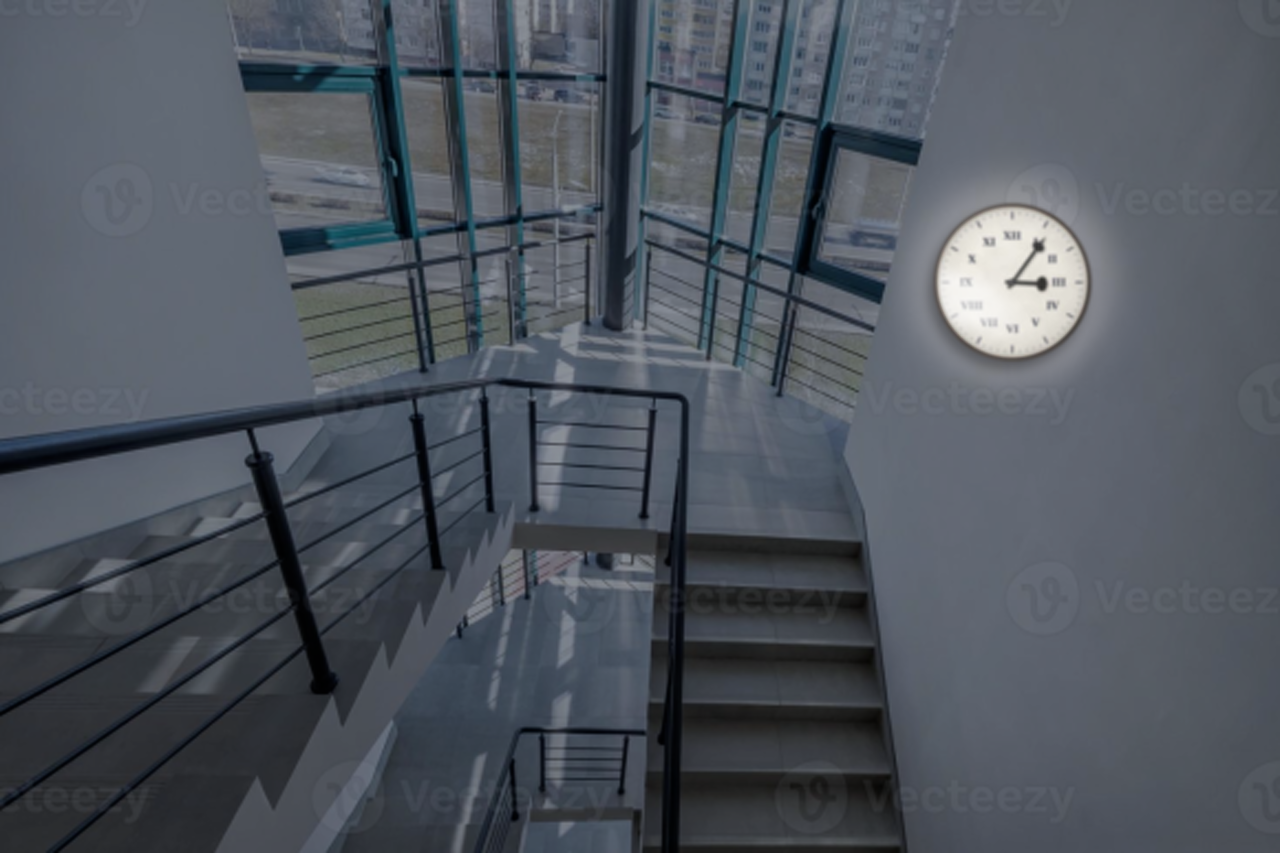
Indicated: **3:06**
